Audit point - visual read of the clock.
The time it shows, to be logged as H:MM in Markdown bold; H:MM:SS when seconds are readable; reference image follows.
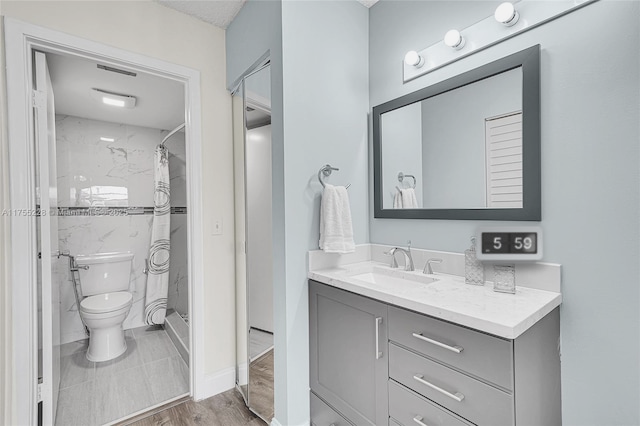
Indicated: **5:59**
